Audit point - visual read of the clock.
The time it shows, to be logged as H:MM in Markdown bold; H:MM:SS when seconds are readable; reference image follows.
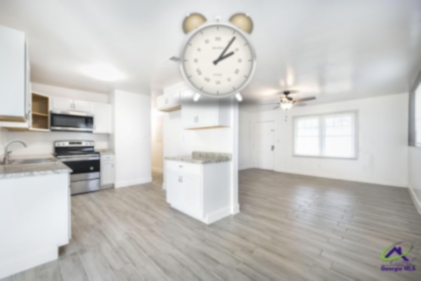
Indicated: **2:06**
